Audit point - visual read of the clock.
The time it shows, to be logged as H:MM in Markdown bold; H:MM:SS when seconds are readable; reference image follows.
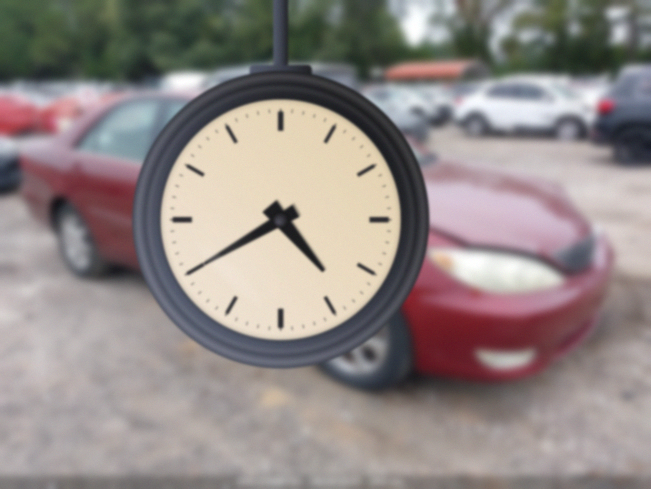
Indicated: **4:40**
